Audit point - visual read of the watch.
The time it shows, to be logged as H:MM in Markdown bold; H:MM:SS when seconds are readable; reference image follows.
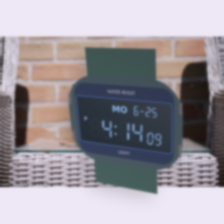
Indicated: **4:14:09**
